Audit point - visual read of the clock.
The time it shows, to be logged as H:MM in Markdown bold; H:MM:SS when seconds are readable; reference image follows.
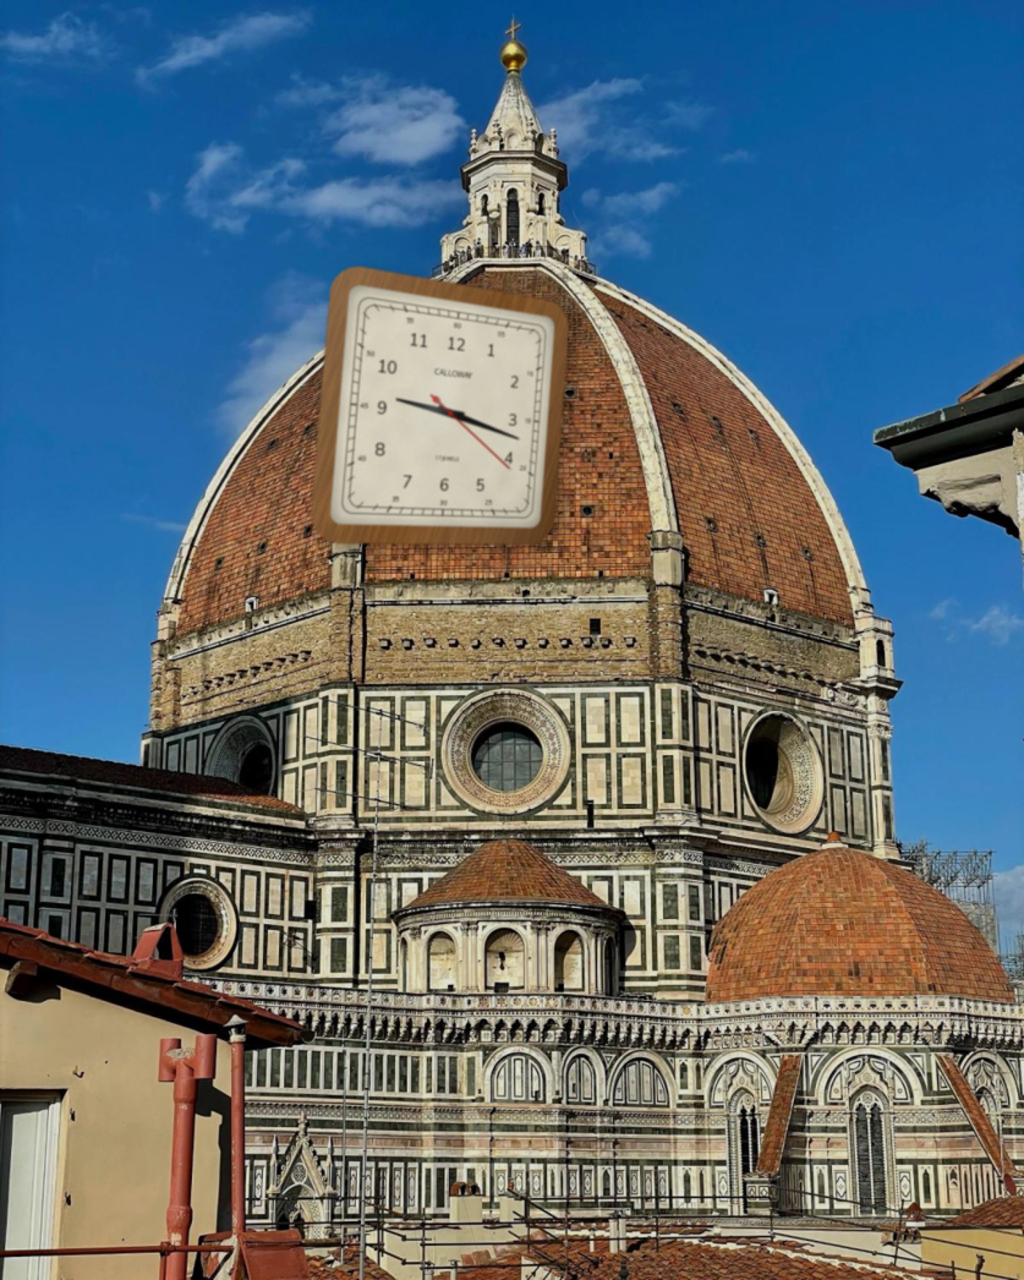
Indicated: **9:17:21**
